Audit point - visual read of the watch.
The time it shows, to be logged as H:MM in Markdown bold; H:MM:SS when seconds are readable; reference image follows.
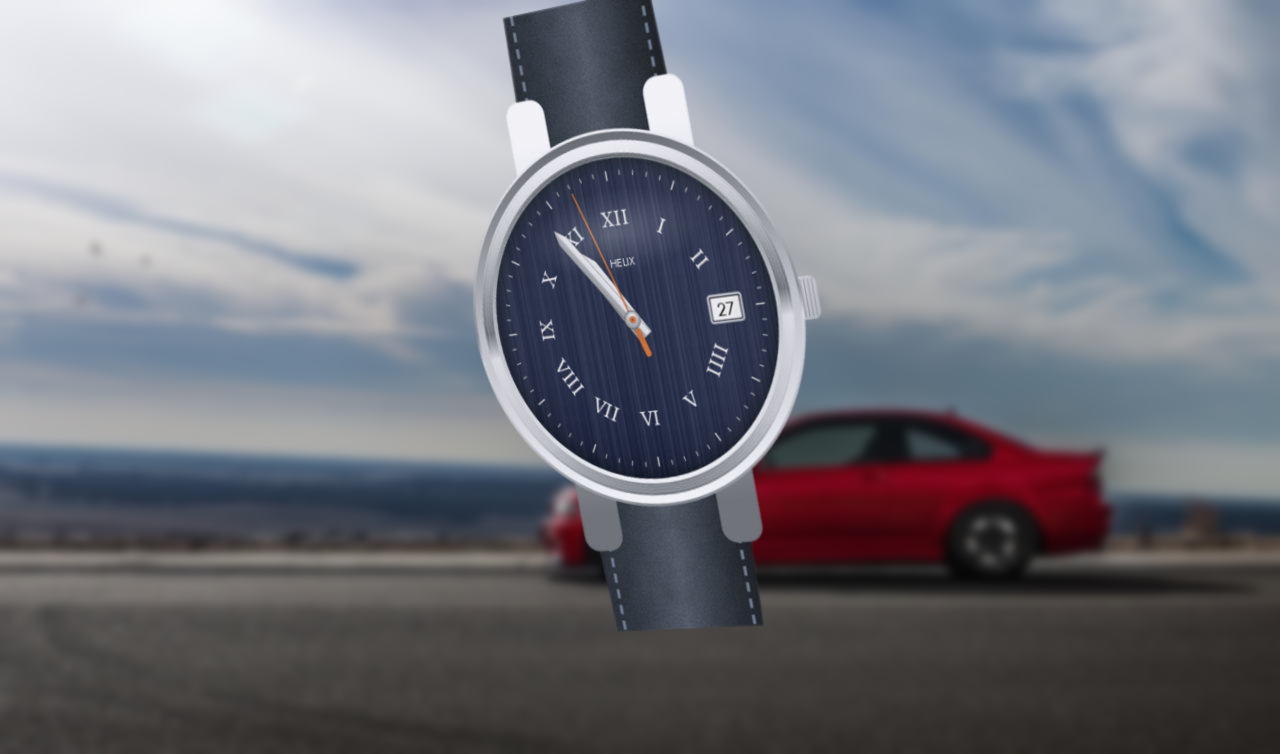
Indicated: **10:53:57**
